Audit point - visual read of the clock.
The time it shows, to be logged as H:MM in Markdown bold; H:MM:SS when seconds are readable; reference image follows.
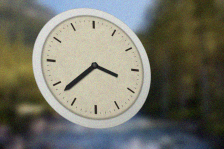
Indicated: **3:38**
